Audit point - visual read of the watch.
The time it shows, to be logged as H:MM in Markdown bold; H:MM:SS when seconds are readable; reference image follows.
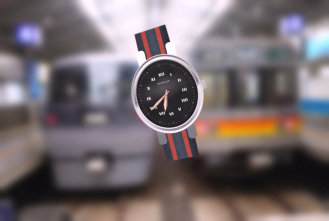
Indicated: **6:40**
